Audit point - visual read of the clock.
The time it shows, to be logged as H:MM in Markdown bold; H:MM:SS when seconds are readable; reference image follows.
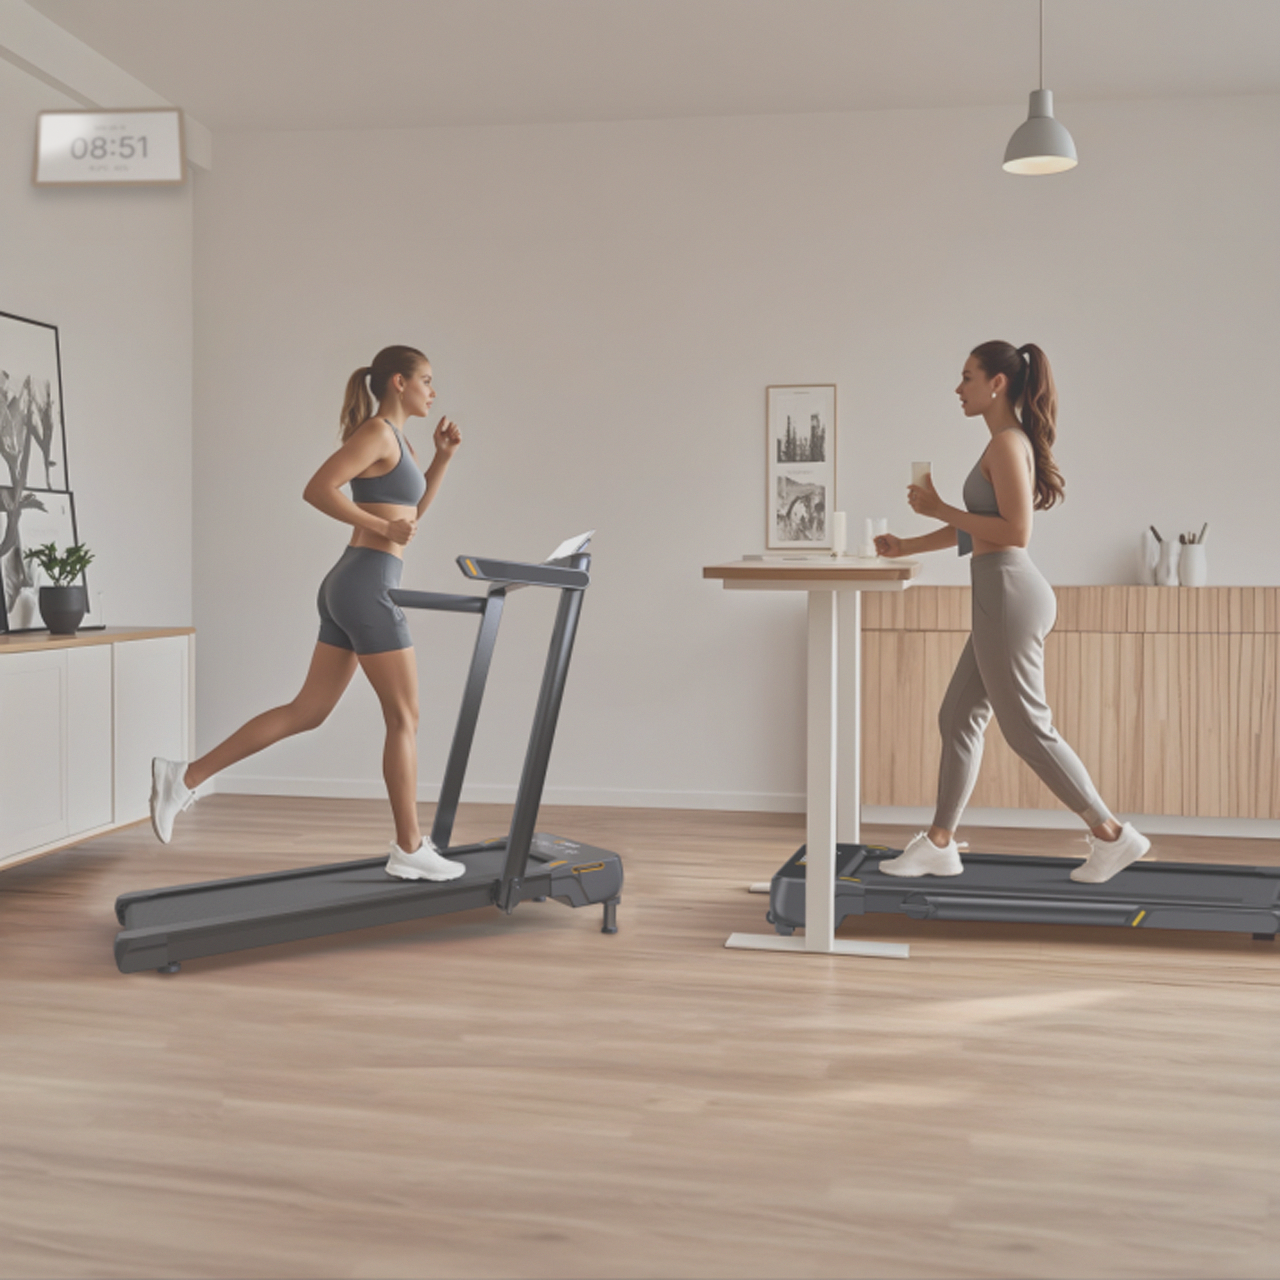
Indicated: **8:51**
